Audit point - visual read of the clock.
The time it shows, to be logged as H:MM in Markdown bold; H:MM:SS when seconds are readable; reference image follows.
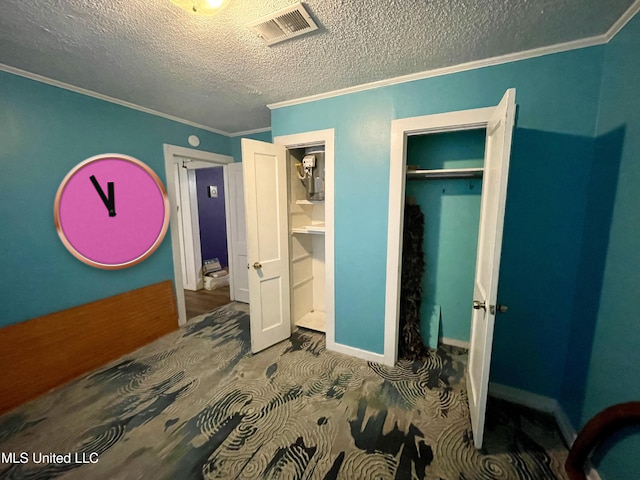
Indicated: **11:55**
